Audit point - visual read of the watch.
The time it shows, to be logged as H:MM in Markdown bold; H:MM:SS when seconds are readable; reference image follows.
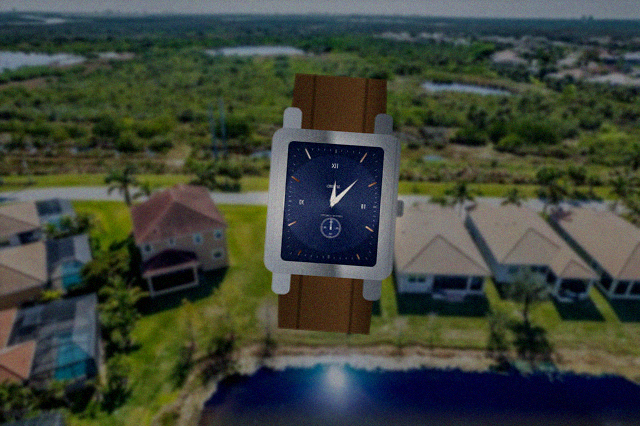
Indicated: **12:07**
